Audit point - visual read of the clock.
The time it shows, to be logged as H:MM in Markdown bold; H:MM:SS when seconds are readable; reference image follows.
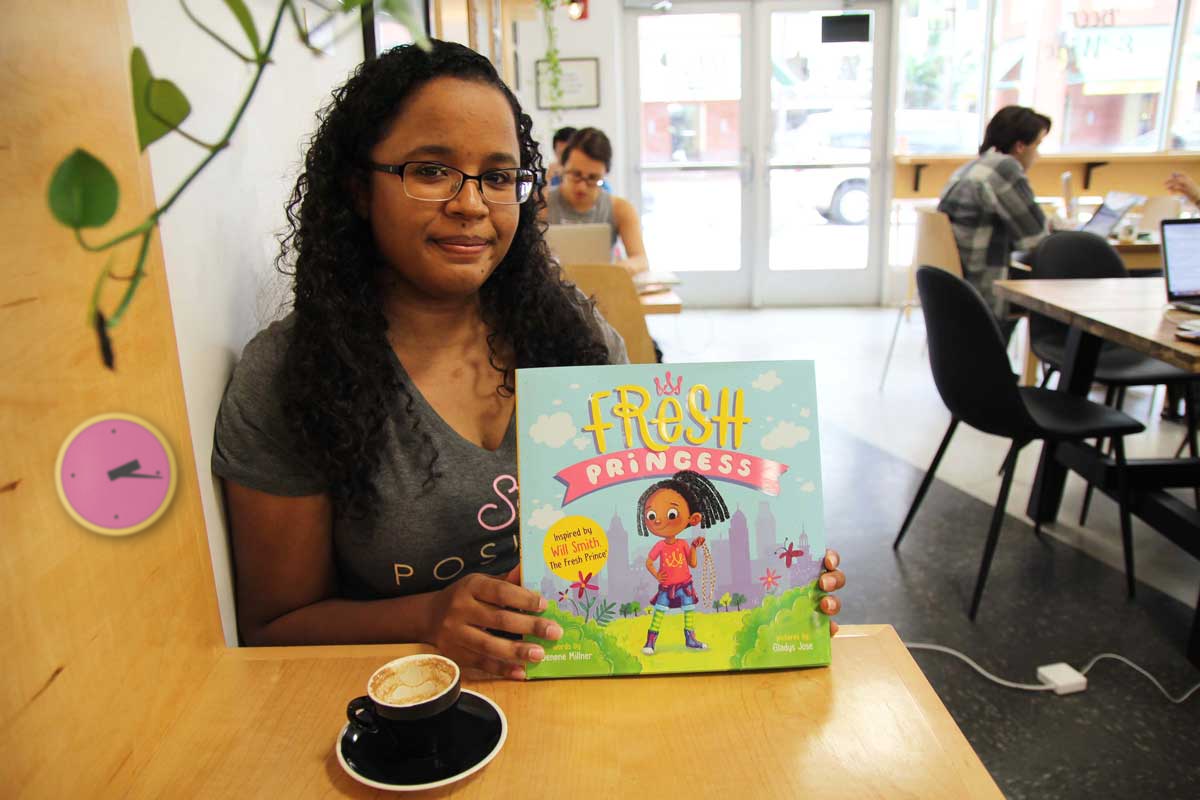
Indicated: **2:16**
